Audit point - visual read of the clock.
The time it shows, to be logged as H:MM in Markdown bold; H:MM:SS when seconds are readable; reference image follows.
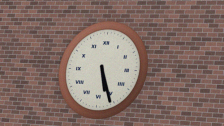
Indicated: **5:26**
